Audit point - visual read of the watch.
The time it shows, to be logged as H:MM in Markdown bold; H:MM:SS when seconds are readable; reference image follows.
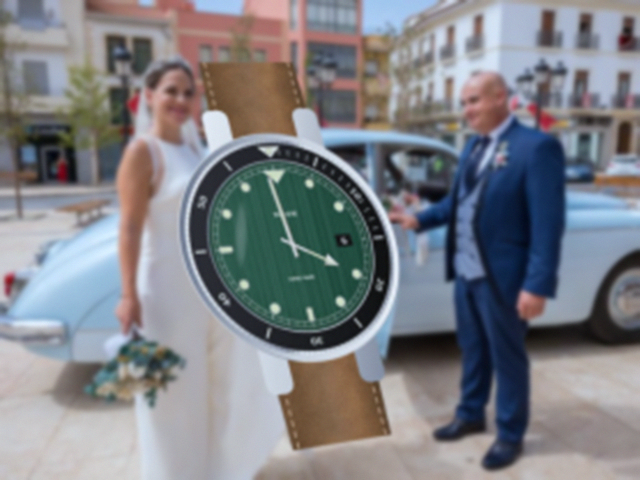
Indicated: **3:59**
